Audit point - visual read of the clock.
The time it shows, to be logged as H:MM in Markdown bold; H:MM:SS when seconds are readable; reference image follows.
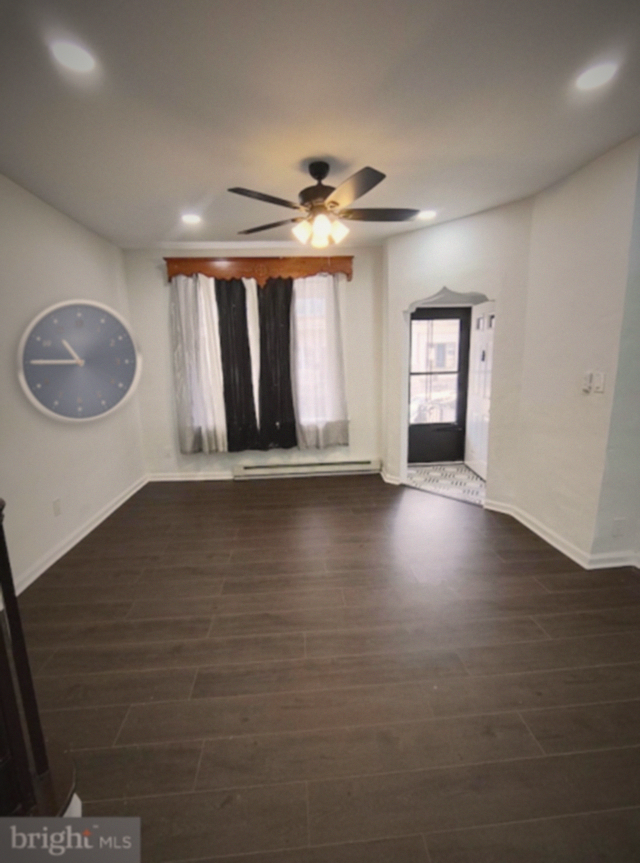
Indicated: **10:45**
